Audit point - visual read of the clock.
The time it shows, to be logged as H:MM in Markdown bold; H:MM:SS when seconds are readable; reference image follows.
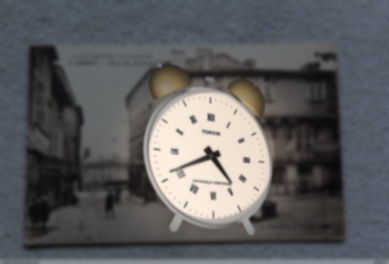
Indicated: **4:41**
